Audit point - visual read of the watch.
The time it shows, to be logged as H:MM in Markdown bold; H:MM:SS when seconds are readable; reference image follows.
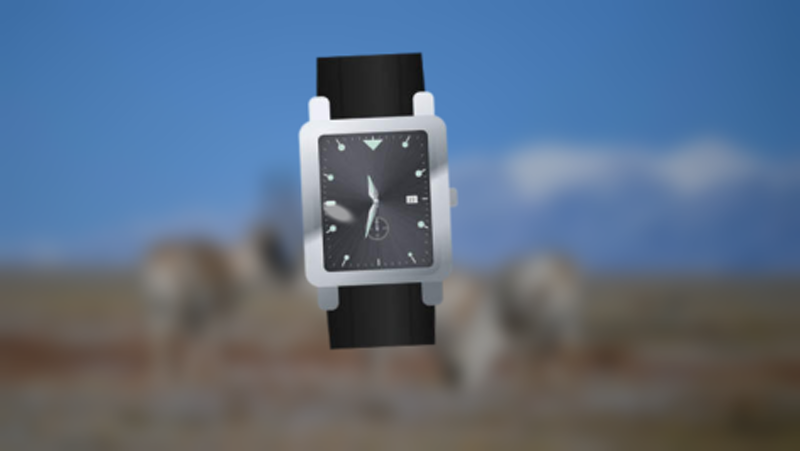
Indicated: **11:33**
